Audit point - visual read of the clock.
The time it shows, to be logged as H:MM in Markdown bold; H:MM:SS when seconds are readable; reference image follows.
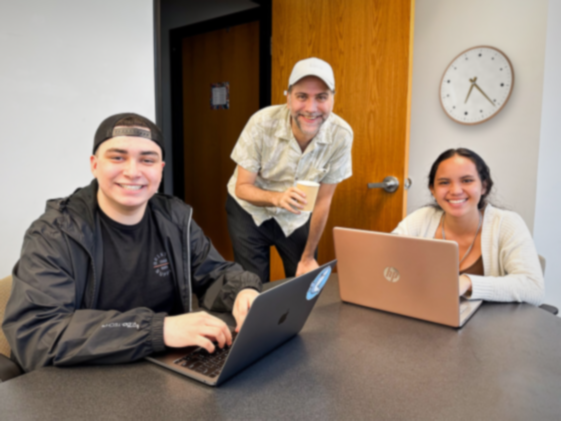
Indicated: **6:21**
